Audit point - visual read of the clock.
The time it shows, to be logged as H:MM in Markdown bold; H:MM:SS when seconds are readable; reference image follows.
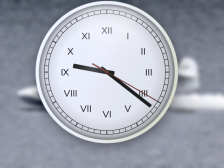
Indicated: **9:21:20**
